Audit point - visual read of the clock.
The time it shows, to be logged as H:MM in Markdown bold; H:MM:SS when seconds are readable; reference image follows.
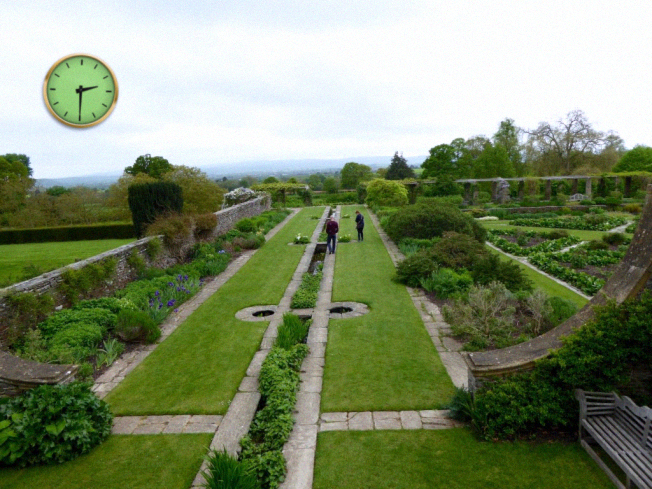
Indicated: **2:30**
